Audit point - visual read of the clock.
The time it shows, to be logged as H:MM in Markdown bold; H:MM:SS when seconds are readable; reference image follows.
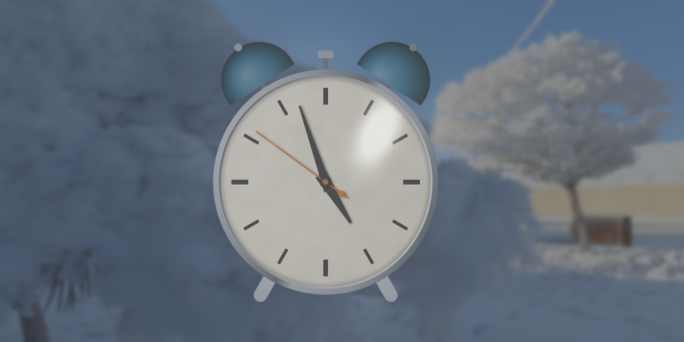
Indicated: **4:56:51**
